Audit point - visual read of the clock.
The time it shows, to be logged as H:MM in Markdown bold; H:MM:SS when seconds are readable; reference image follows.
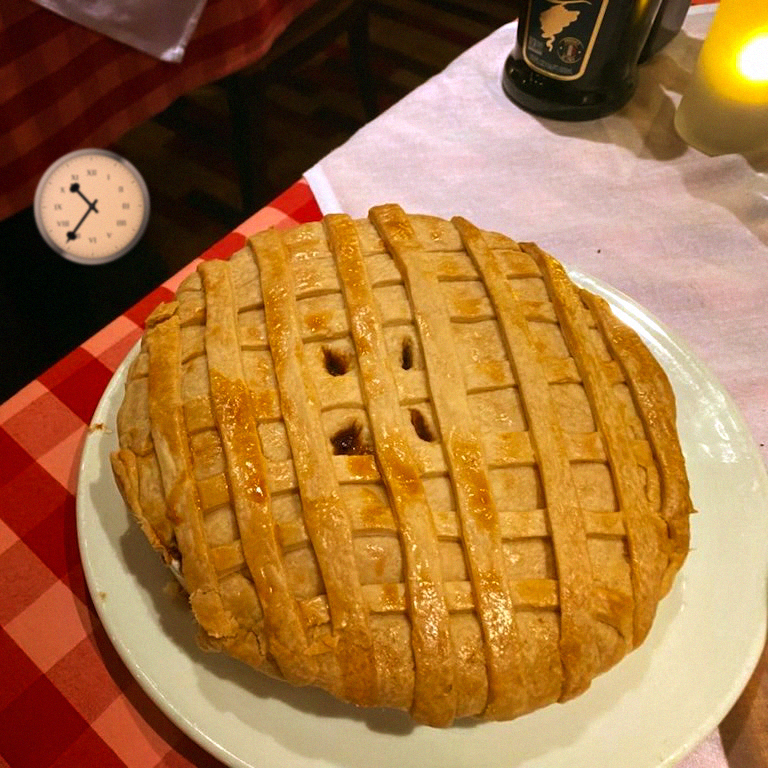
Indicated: **10:36**
